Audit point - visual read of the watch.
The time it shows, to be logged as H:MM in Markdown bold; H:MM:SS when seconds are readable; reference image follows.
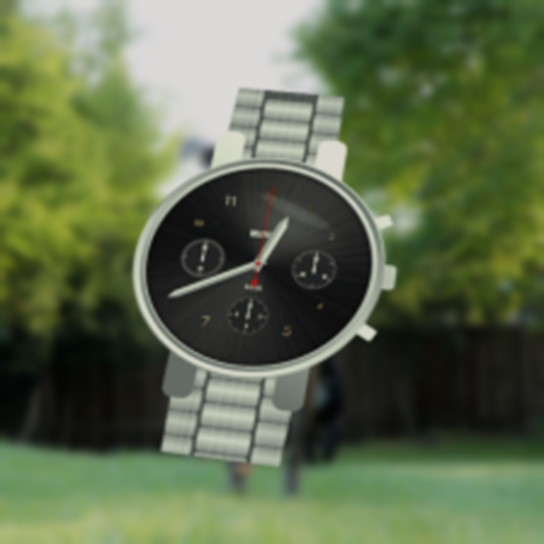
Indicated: **12:40**
